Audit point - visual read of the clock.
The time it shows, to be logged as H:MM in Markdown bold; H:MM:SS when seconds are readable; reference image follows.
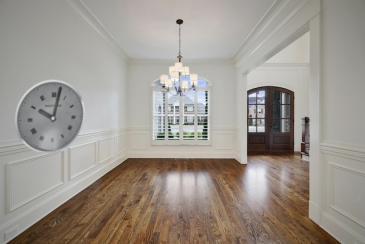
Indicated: **10:02**
